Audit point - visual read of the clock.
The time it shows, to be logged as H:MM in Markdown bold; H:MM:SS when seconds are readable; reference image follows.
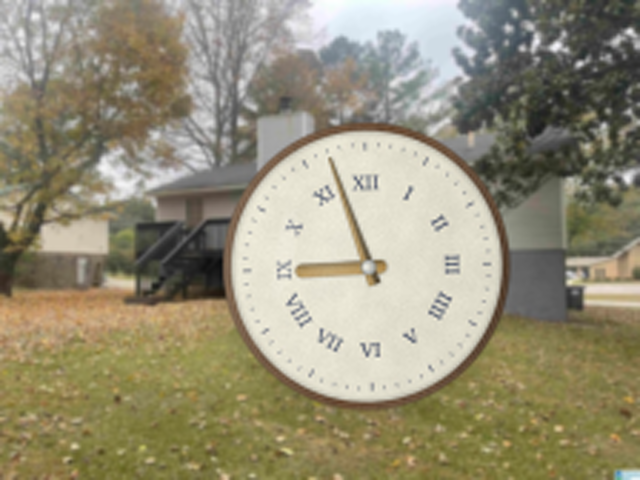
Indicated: **8:57**
